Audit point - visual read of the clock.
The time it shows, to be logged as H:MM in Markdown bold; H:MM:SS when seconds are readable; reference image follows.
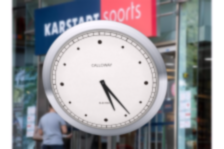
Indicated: **5:24**
